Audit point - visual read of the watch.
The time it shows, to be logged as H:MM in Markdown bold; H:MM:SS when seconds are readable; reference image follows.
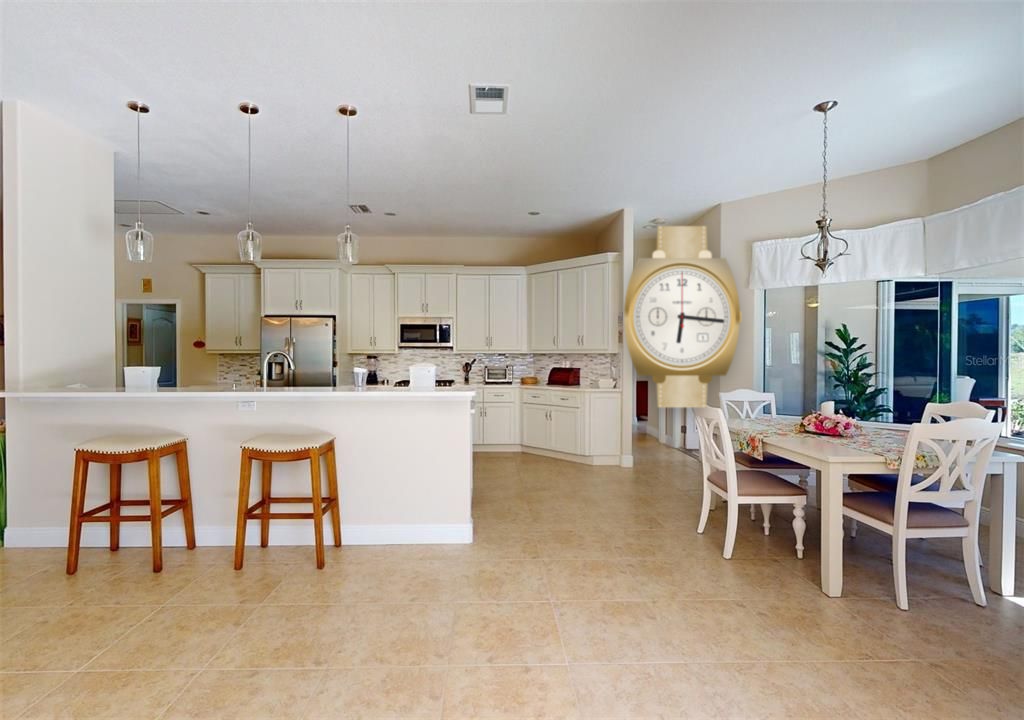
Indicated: **6:16**
